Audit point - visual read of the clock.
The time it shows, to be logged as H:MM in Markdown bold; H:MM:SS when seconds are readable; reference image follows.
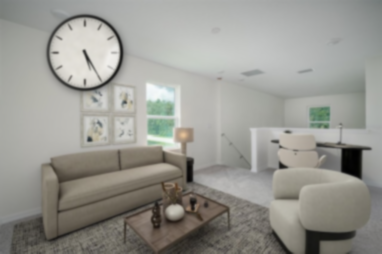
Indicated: **5:25**
